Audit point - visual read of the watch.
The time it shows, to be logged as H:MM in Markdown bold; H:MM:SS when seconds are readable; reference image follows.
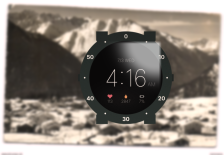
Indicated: **4:16**
